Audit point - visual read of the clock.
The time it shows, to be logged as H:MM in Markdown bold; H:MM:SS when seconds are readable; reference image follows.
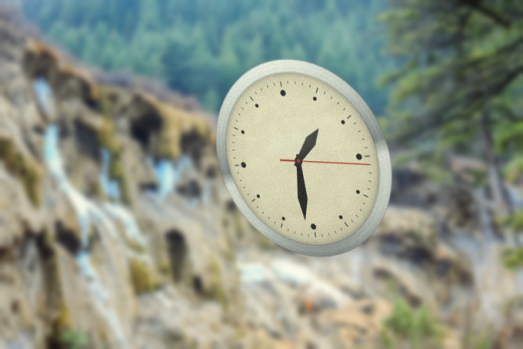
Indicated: **1:31:16**
